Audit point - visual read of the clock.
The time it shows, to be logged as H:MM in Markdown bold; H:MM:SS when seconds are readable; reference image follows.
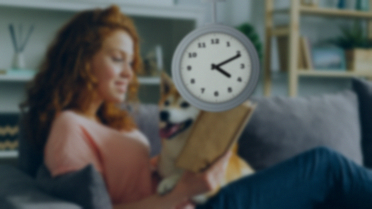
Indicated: **4:11**
